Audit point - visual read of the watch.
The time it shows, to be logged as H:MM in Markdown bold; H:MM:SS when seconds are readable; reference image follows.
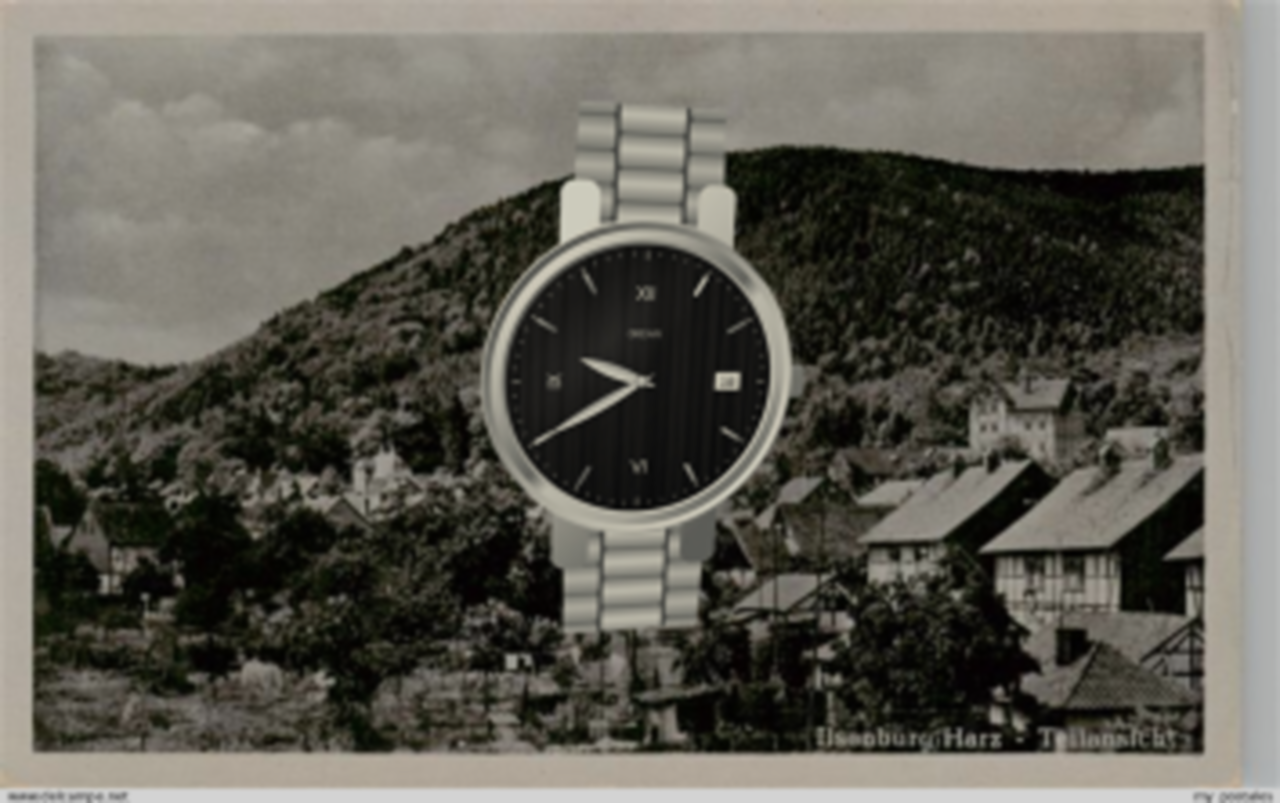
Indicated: **9:40**
